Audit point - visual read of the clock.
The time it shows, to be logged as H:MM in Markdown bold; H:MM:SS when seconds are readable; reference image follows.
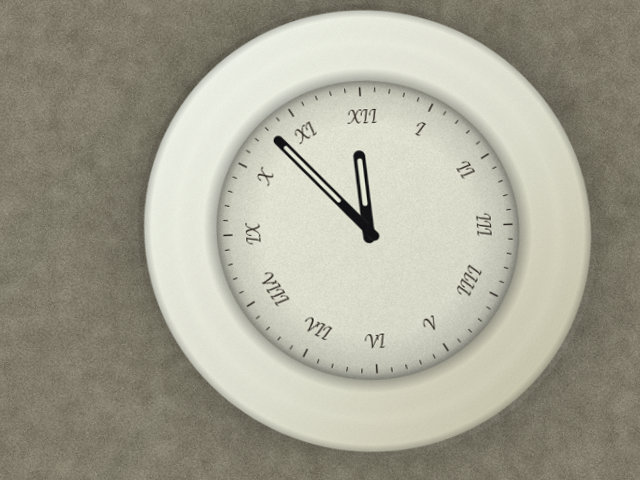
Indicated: **11:53**
